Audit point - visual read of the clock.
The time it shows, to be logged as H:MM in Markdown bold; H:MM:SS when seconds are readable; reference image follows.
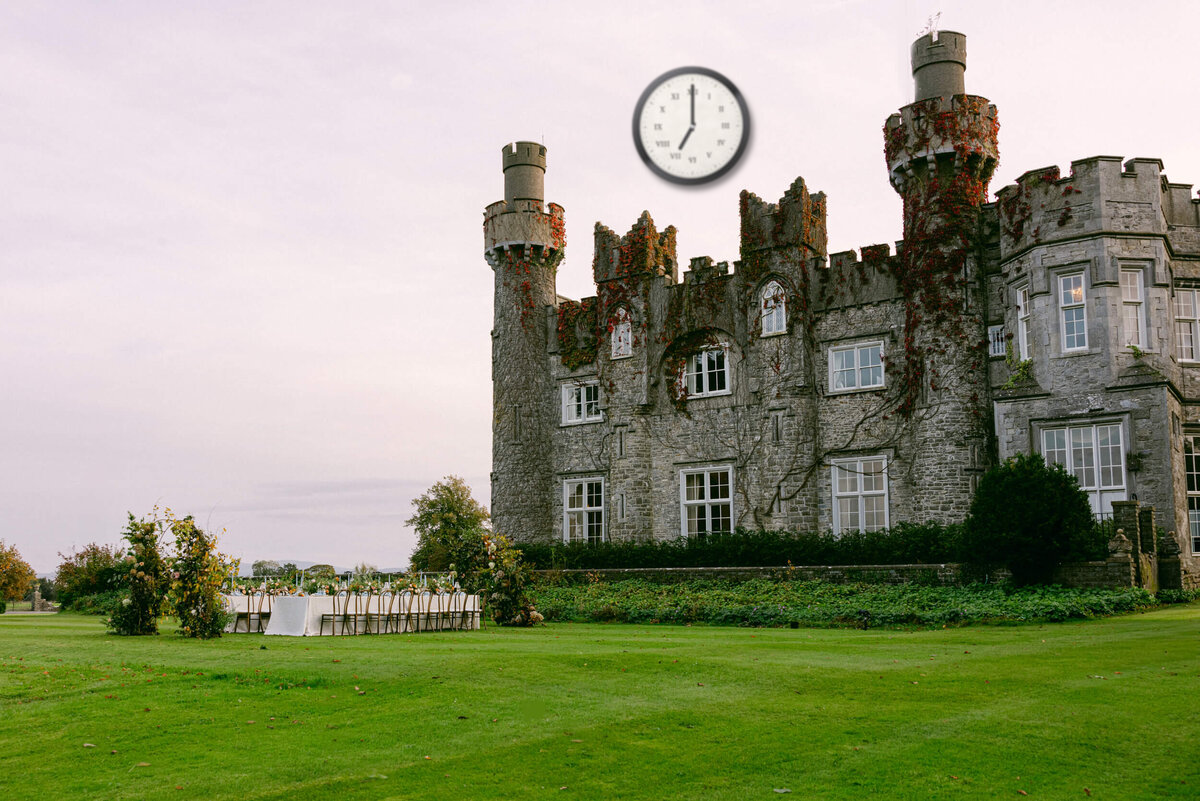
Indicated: **7:00**
